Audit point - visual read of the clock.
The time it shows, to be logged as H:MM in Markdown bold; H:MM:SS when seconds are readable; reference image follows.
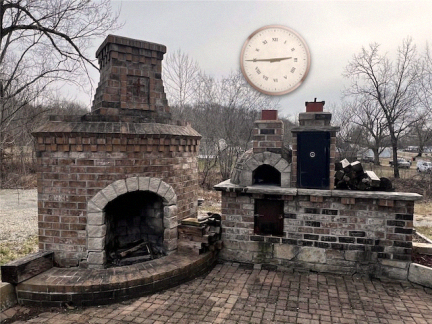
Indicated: **2:45**
